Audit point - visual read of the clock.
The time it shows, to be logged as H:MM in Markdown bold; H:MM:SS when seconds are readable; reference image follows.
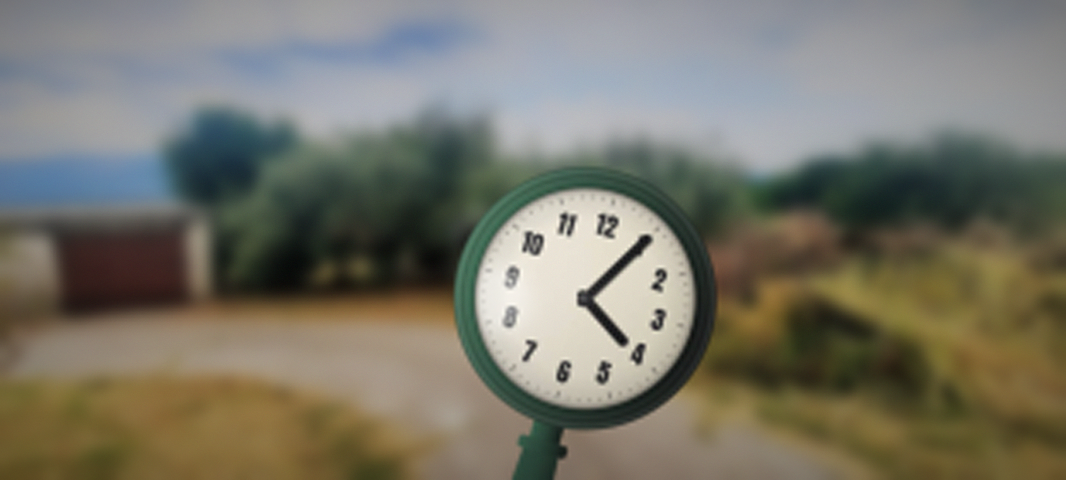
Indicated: **4:05**
